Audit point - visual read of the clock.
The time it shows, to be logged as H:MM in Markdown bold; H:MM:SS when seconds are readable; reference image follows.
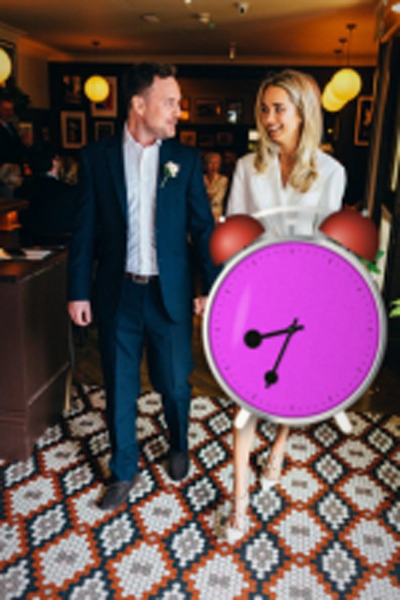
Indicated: **8:34**
